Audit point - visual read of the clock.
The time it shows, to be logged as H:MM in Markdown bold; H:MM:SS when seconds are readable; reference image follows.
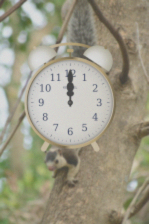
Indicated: **12:00**
